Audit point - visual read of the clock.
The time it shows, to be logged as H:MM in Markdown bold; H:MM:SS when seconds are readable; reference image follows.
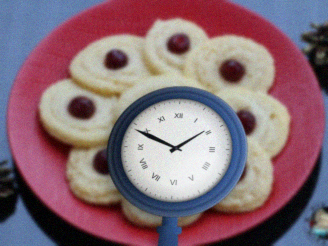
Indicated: **1:49**
